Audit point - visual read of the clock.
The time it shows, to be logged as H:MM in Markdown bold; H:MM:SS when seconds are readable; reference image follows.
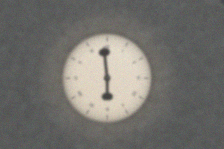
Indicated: **5:59**
